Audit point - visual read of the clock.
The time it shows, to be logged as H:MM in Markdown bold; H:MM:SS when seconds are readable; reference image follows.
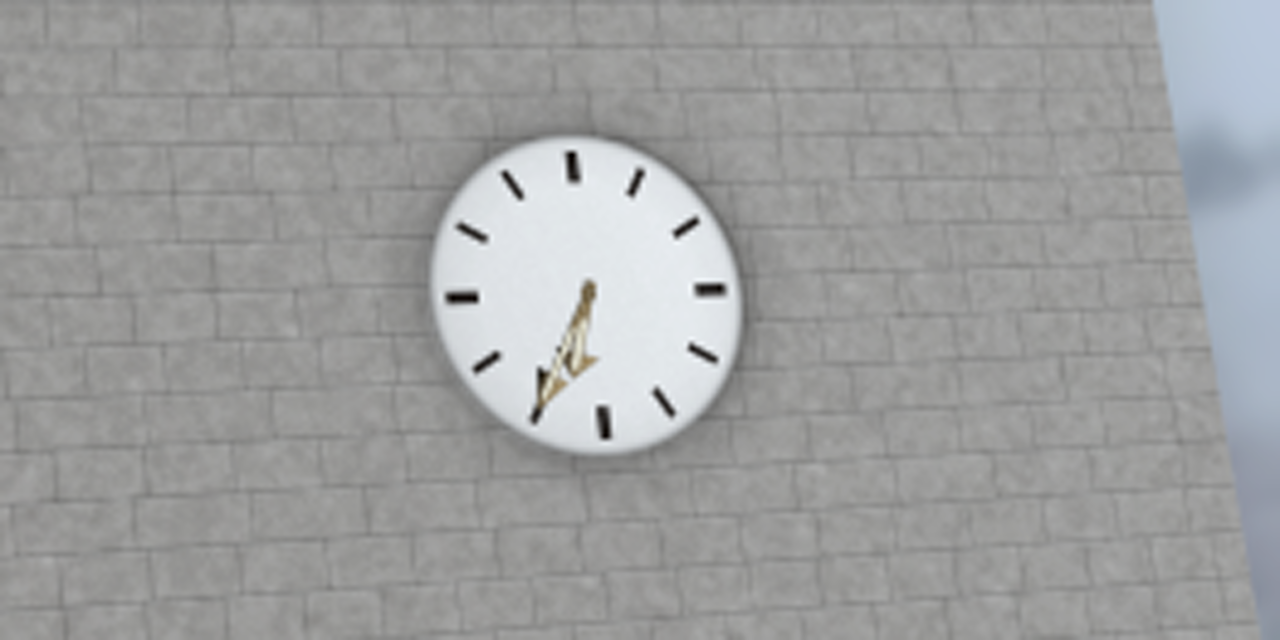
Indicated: **6:35**
